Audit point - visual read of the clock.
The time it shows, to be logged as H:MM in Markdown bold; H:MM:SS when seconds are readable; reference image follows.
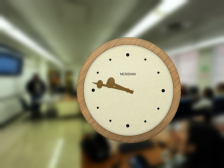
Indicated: **9:47**
